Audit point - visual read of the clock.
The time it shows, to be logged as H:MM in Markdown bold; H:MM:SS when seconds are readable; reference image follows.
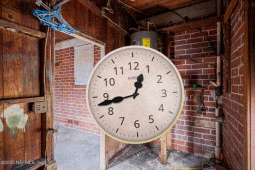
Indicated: **12:43**
